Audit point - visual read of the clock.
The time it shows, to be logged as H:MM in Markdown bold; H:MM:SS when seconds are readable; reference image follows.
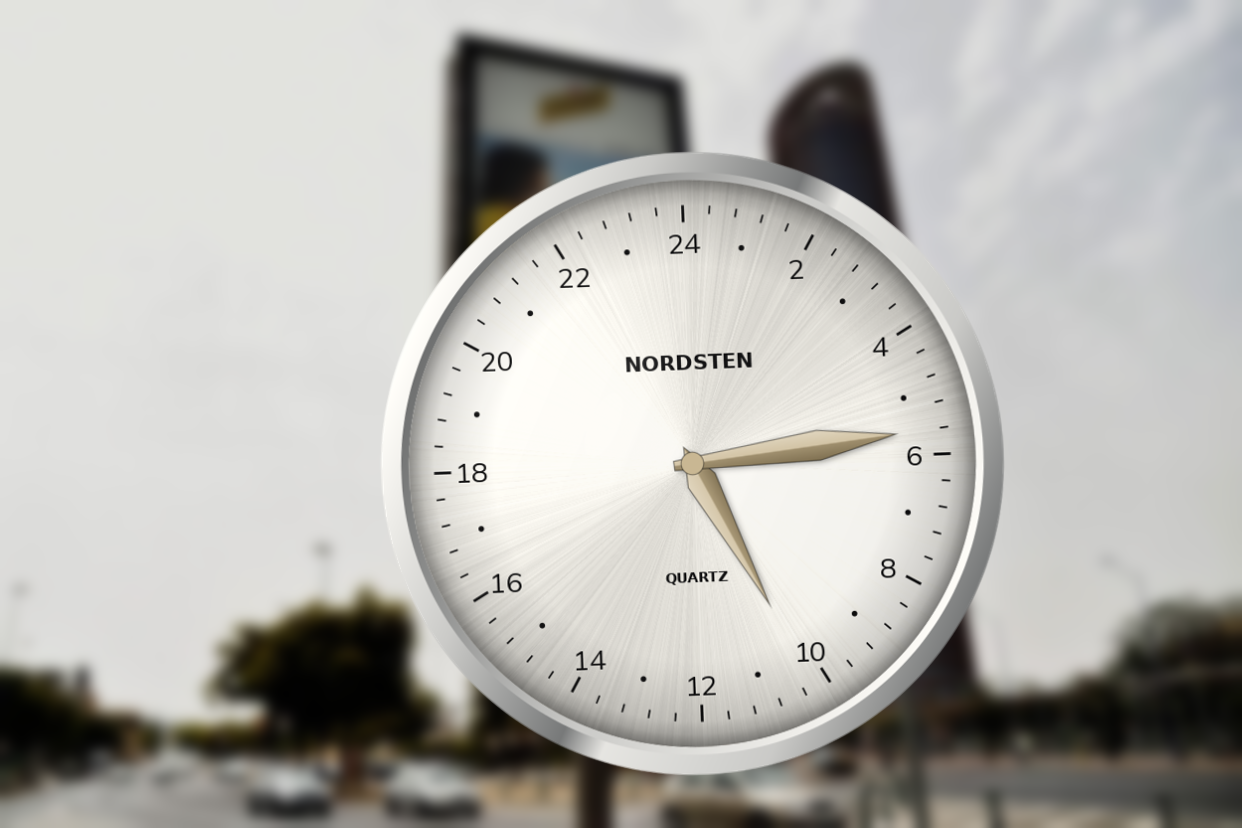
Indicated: **10:14**
